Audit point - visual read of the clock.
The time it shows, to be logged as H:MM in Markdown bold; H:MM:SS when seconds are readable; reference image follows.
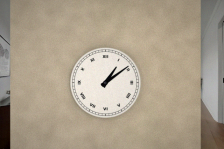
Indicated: **1:09**
